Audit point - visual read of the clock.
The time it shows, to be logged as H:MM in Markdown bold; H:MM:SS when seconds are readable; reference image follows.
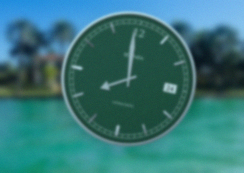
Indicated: **7:59**
